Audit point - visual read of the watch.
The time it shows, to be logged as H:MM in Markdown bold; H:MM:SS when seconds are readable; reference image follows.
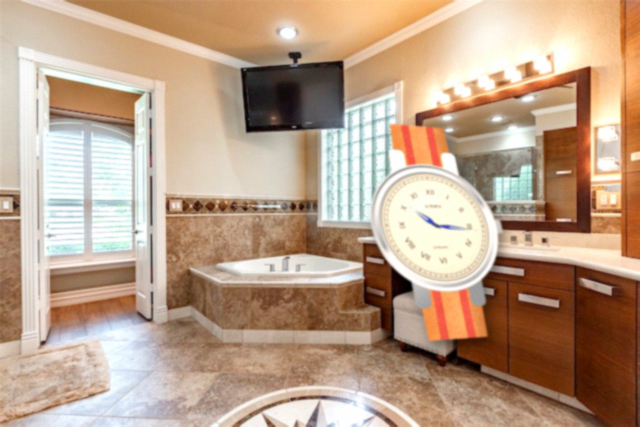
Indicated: **10:16**
